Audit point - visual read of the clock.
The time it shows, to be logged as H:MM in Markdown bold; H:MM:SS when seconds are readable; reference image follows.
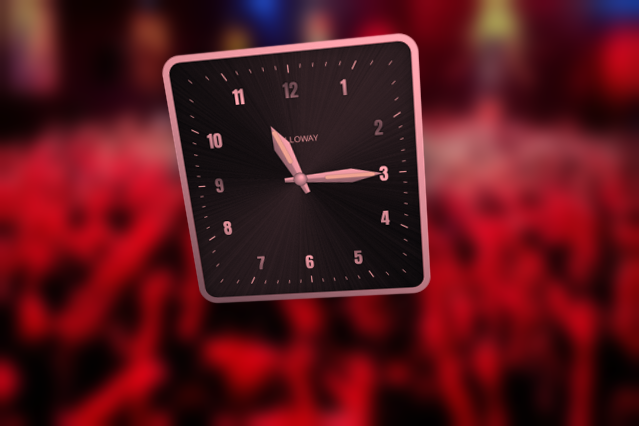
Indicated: **11:15**
